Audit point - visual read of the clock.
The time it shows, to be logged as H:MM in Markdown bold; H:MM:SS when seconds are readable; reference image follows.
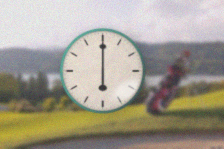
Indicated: **6:00**
